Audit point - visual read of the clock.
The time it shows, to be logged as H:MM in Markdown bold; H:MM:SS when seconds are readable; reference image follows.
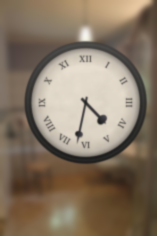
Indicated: **4:32**
